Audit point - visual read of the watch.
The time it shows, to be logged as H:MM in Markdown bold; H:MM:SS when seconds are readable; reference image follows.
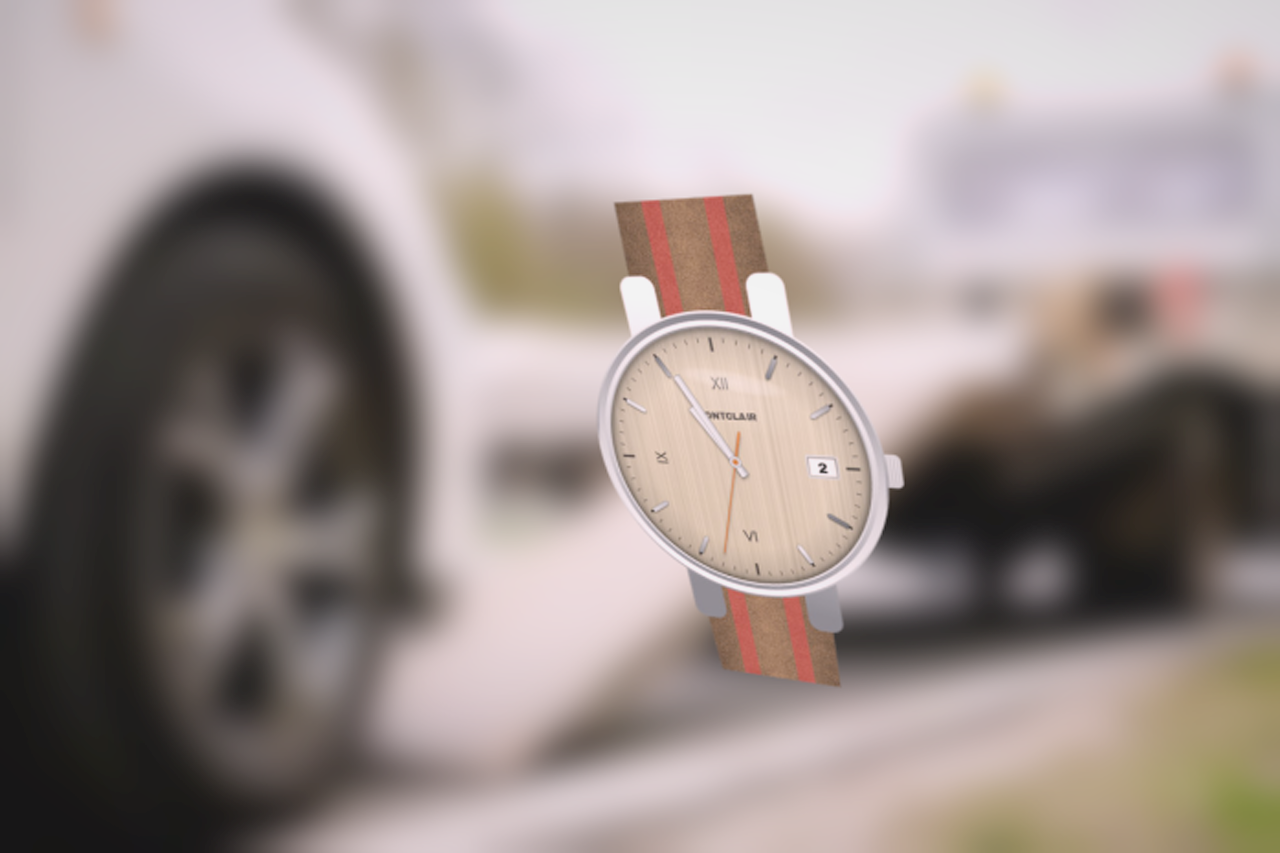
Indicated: **10:55:33**
